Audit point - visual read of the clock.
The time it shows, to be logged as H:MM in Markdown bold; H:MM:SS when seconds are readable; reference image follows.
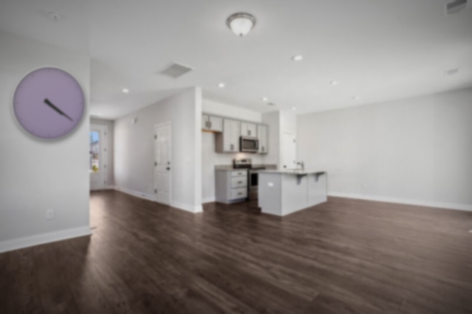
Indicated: **4:21**
